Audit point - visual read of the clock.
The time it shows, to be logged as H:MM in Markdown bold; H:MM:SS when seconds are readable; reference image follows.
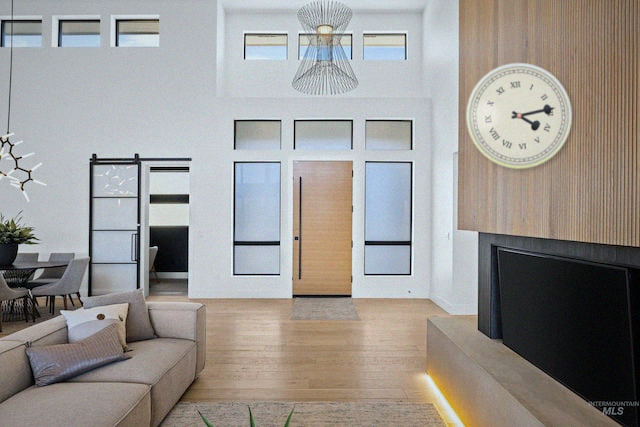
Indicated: **4:14**
